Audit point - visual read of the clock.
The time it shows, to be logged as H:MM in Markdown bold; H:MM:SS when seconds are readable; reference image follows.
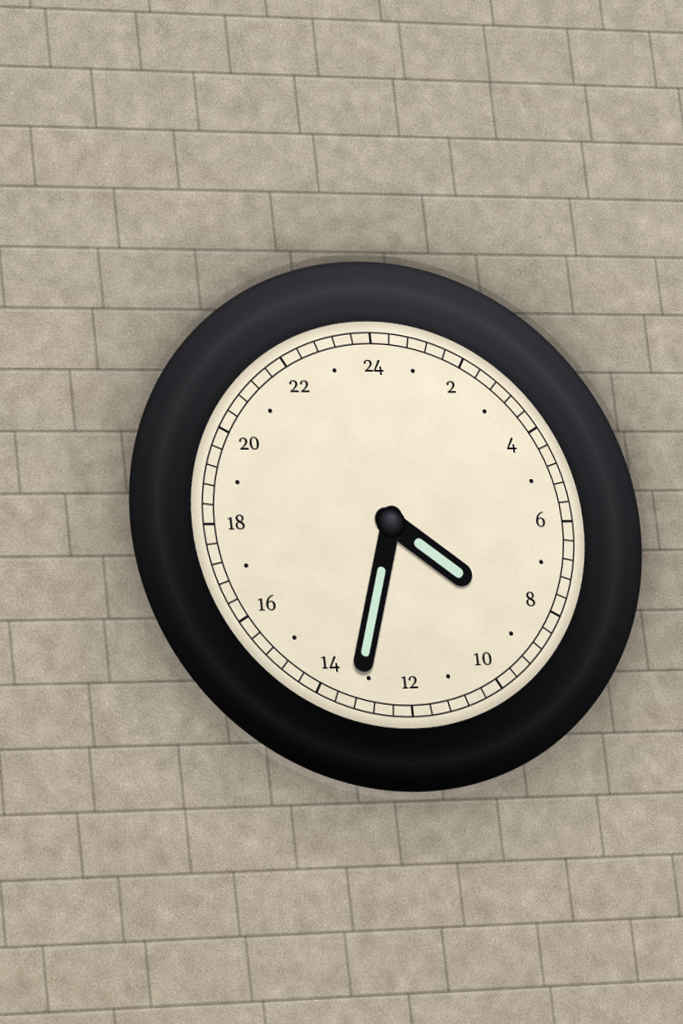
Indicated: **8:33**
